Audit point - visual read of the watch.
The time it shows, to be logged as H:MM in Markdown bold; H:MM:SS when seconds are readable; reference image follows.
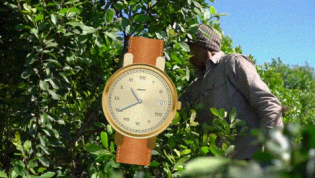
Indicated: **10:40**
